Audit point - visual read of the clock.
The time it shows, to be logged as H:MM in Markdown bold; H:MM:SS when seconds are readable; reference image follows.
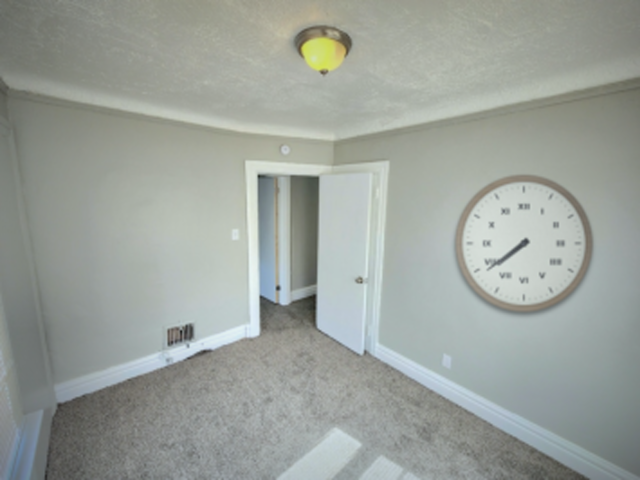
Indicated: **7:39**
